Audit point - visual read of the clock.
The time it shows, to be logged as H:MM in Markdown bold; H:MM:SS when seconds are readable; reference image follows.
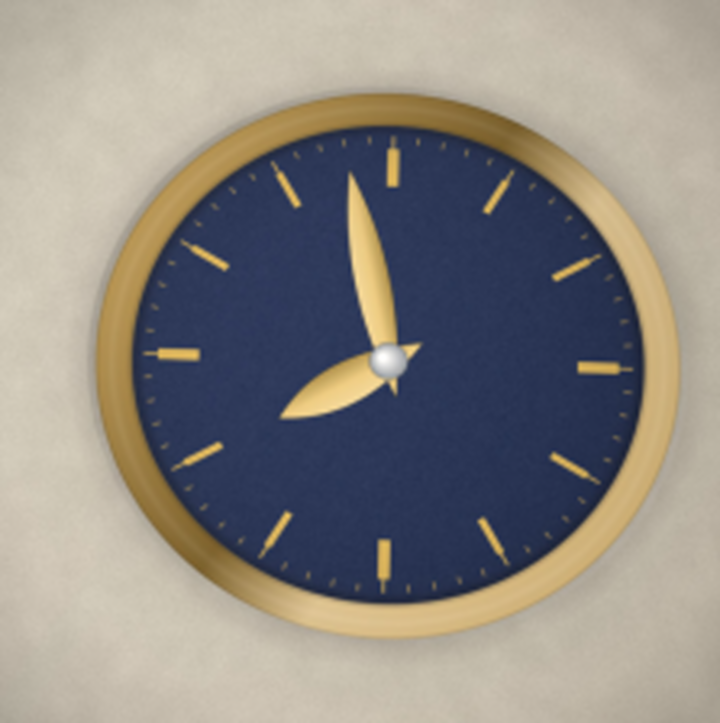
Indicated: **7:58**
